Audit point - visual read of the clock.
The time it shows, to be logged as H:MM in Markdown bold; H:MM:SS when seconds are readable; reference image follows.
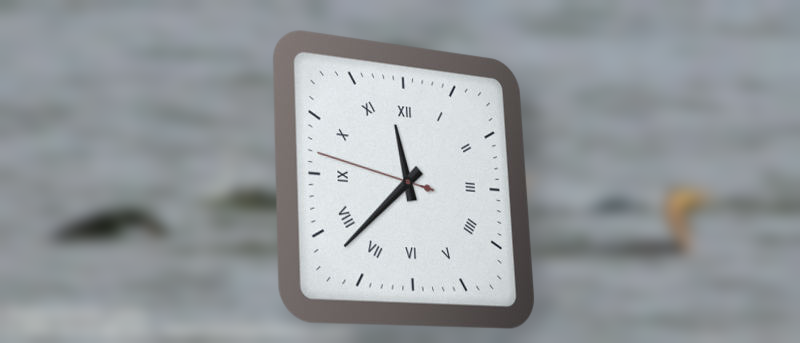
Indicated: **11:37:47**
